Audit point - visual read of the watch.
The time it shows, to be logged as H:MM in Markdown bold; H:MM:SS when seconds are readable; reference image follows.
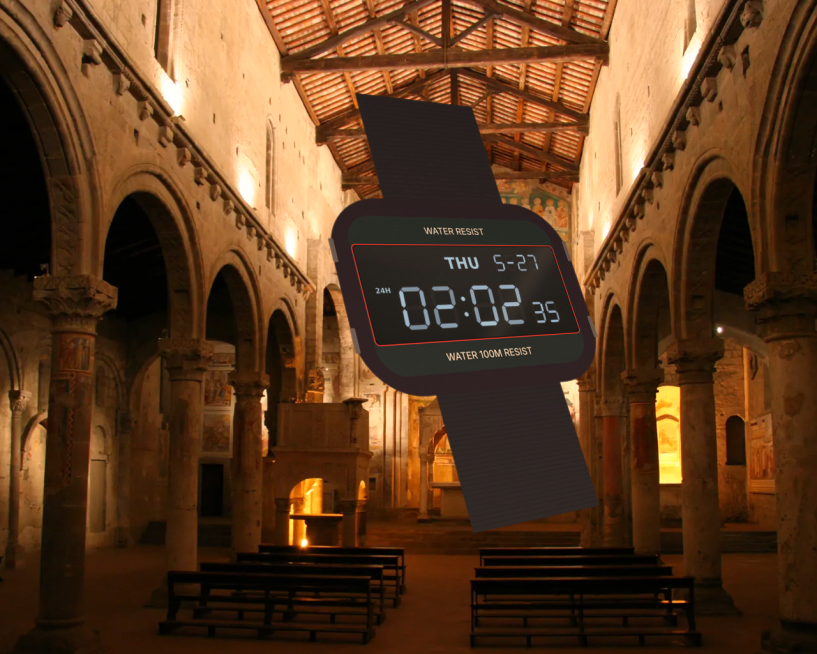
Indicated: **2:02:35**
